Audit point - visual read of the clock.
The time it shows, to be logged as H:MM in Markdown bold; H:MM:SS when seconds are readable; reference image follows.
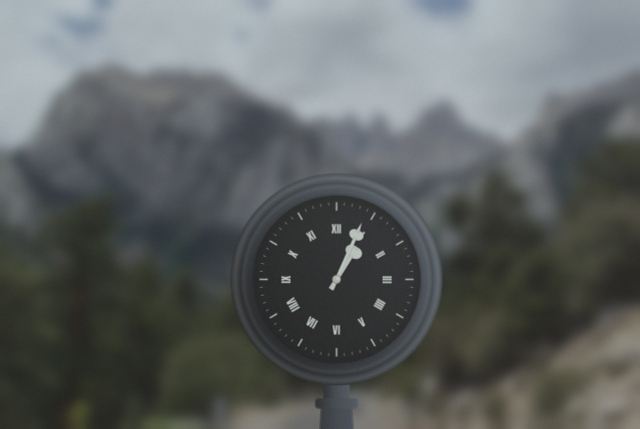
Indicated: **1:04**
